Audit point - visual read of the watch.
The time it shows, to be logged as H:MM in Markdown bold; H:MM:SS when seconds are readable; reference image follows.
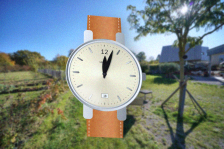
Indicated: **12:03**
